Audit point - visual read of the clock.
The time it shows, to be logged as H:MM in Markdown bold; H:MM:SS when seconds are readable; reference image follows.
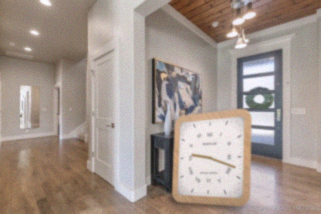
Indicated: **9:18**
